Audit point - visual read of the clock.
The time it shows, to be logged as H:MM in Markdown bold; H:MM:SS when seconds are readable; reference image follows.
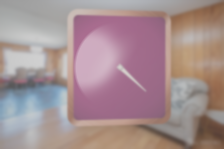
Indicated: **4:22**
